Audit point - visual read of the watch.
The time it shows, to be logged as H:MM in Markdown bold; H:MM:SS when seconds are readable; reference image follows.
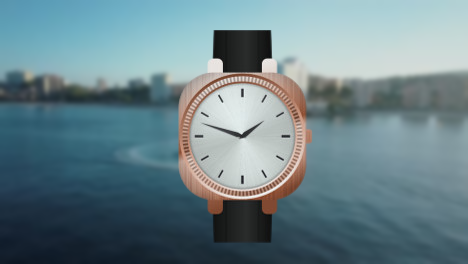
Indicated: **1:48**
